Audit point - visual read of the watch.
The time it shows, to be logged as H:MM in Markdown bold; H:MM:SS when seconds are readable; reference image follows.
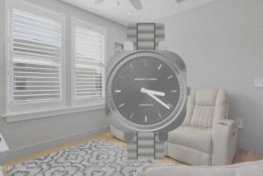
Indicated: **3:21**
